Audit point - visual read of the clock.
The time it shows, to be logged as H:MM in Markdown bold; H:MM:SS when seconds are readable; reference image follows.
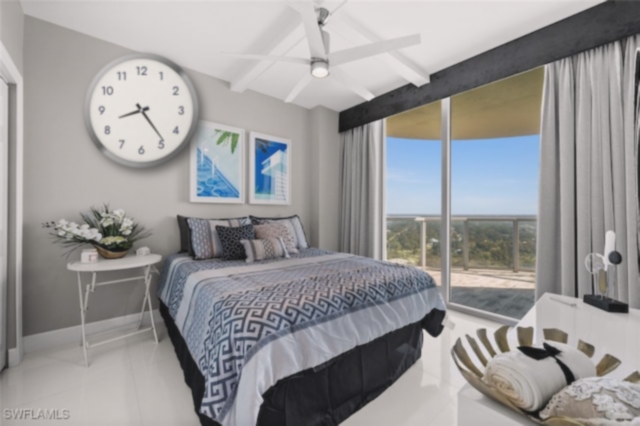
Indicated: **8:24**
